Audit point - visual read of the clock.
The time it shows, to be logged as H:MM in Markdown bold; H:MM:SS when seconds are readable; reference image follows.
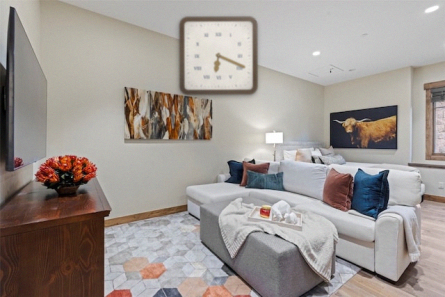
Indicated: **6:19**
